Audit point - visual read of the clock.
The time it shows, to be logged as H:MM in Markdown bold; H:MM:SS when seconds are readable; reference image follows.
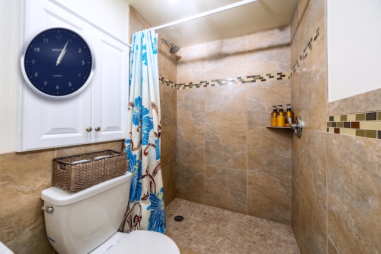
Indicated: **1:04**
